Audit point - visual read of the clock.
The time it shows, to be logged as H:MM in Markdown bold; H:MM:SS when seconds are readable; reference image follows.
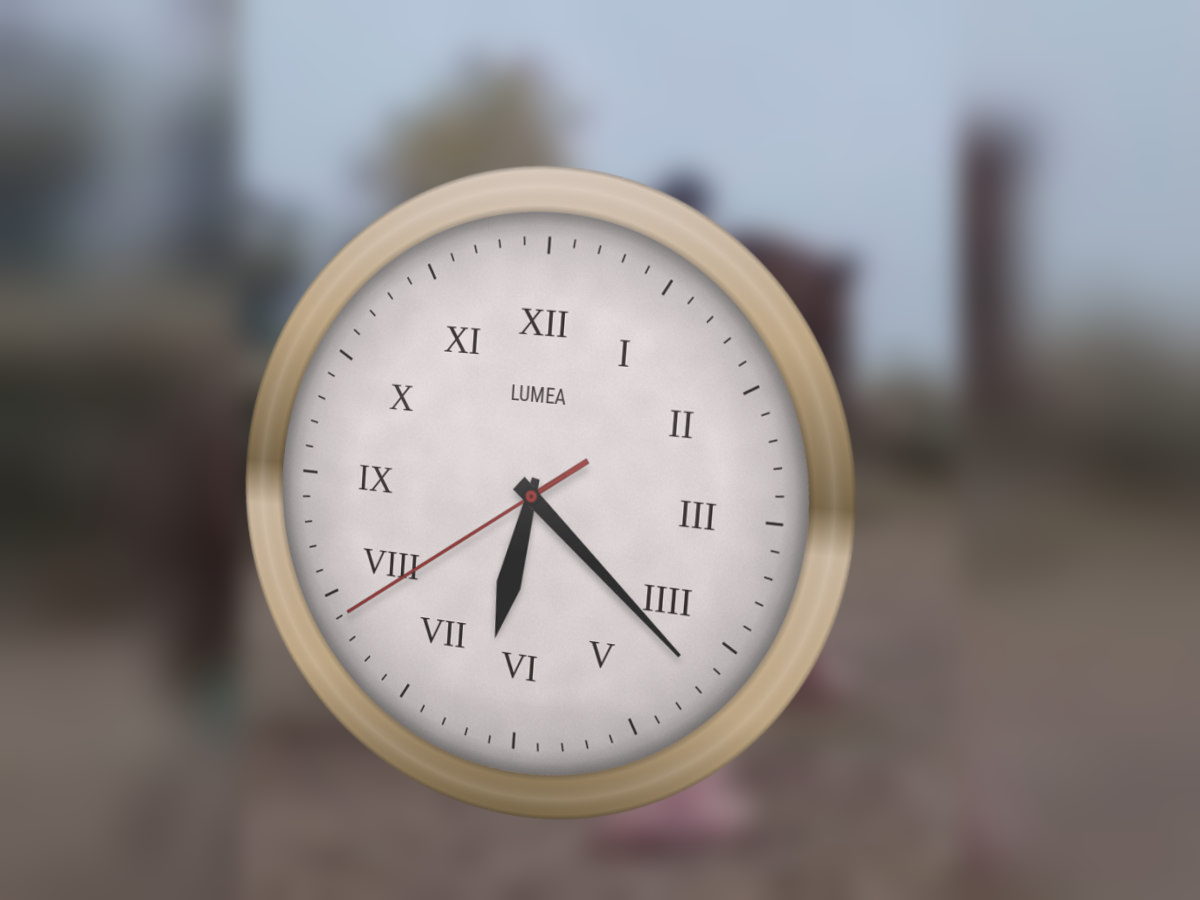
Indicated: **6:21:39**
